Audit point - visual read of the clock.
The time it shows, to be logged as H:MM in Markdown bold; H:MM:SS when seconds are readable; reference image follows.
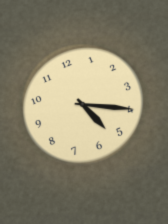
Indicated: **5:20**
